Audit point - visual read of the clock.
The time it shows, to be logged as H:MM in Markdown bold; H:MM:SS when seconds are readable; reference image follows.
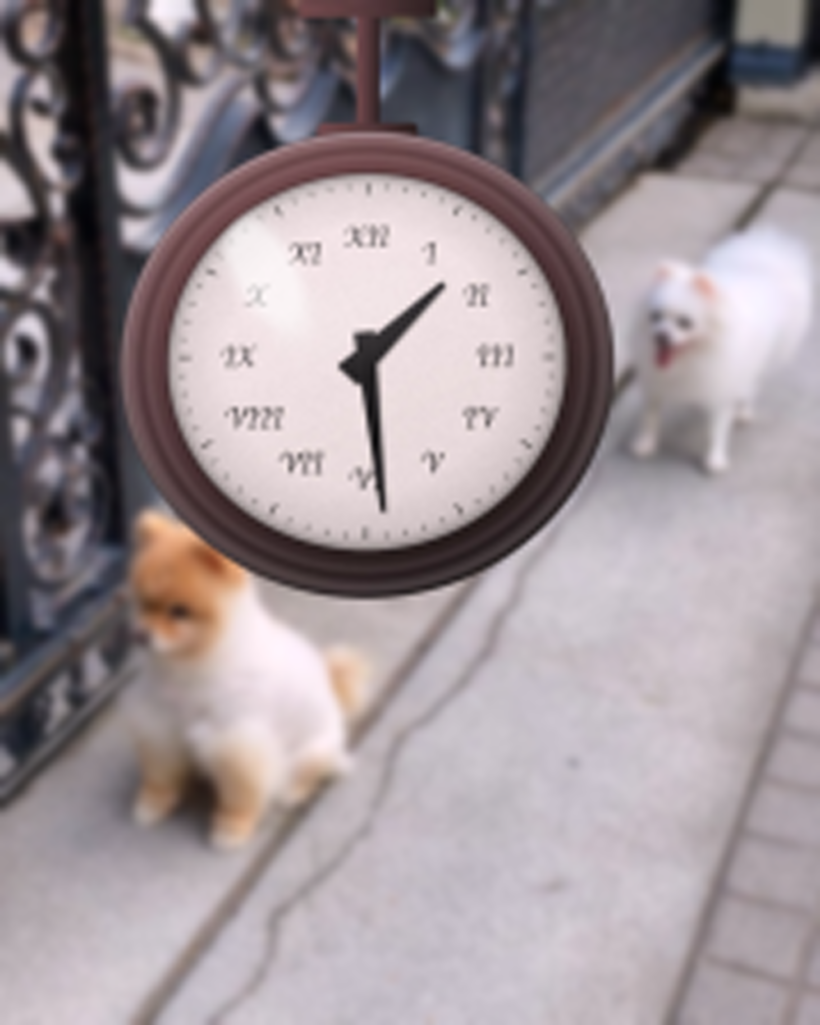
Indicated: **1:29**
